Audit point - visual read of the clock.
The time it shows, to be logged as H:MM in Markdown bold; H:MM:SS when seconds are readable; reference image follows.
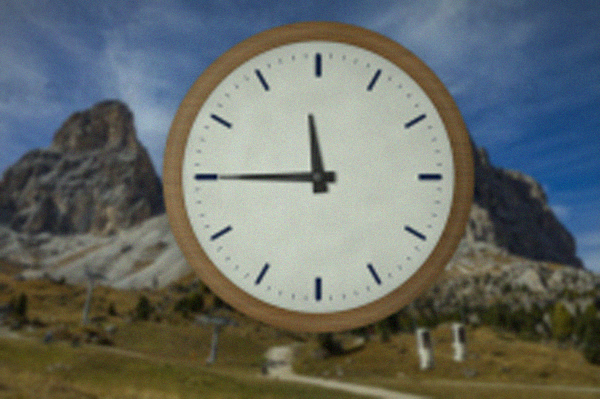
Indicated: **11:45**
